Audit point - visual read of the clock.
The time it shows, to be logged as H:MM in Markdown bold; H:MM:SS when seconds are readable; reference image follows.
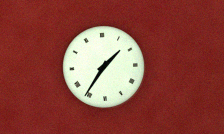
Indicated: **1:36**
